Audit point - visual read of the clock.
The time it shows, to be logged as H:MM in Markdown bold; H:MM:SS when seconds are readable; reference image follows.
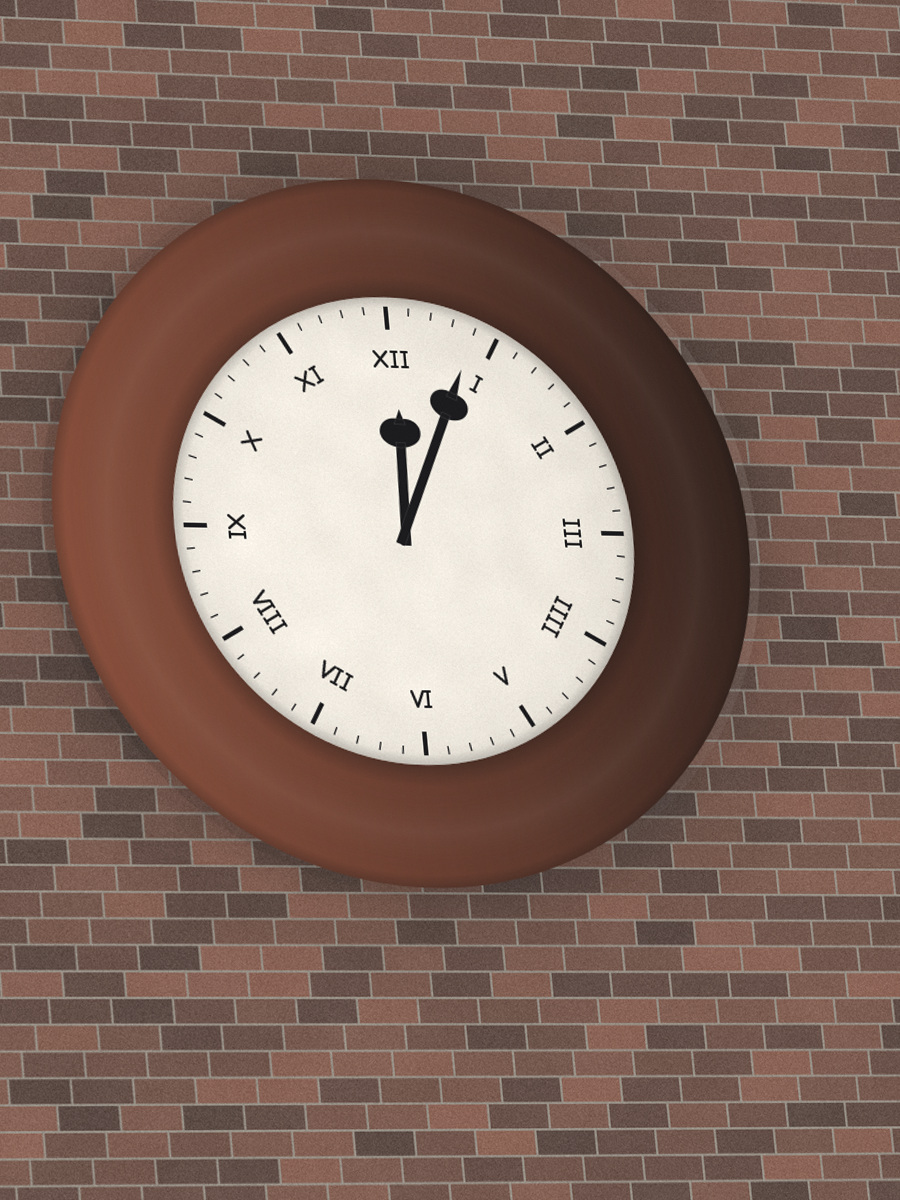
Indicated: **12:04**
